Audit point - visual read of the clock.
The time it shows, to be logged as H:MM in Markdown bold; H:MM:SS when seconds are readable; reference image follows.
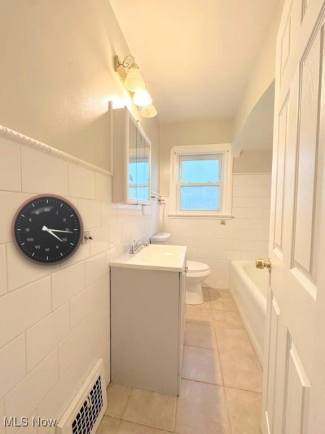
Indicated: **4:16**
